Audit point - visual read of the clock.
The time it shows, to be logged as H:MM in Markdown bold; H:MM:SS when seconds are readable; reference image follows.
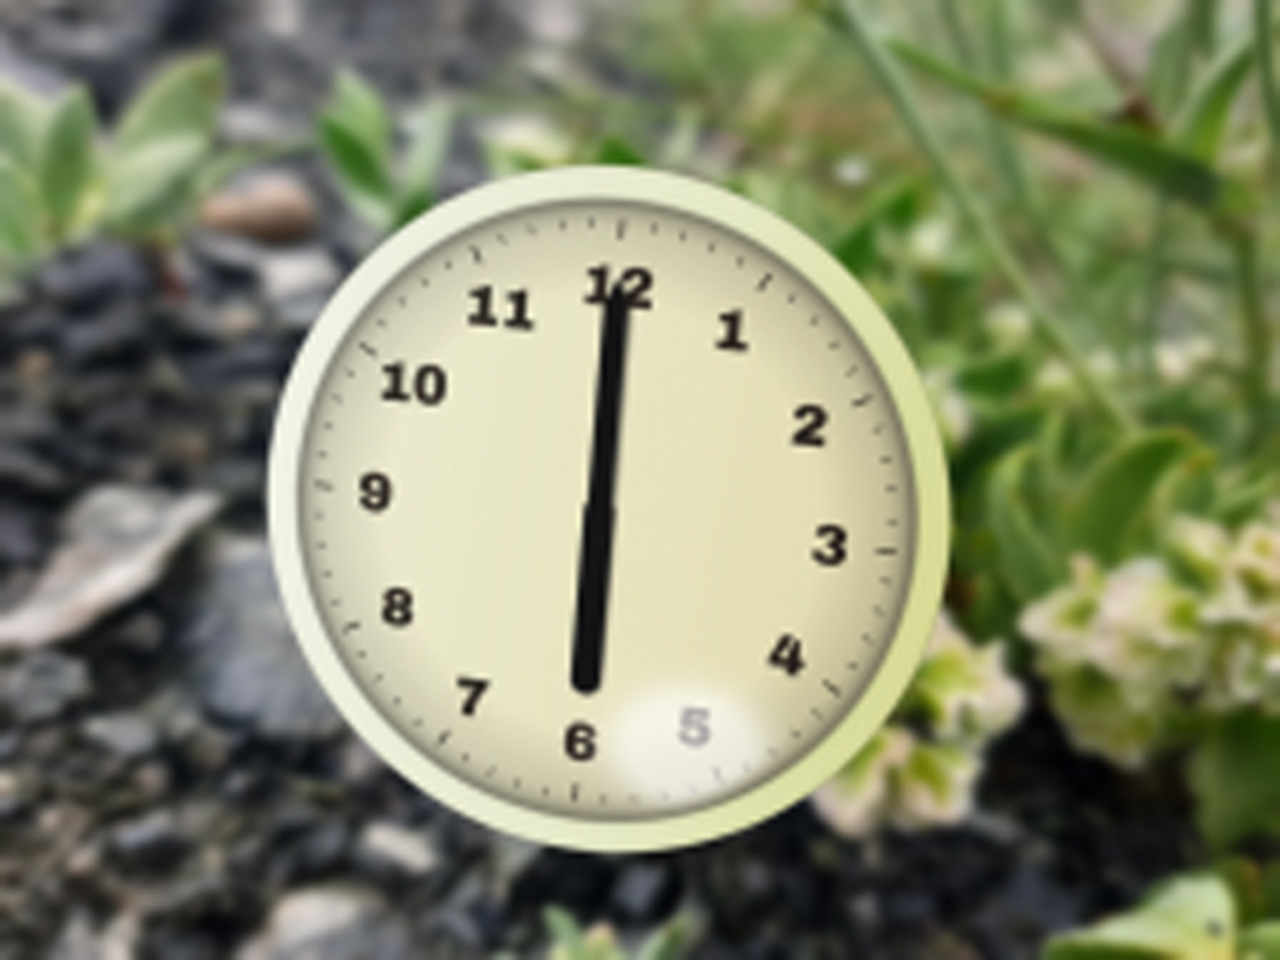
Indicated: **6:00**
